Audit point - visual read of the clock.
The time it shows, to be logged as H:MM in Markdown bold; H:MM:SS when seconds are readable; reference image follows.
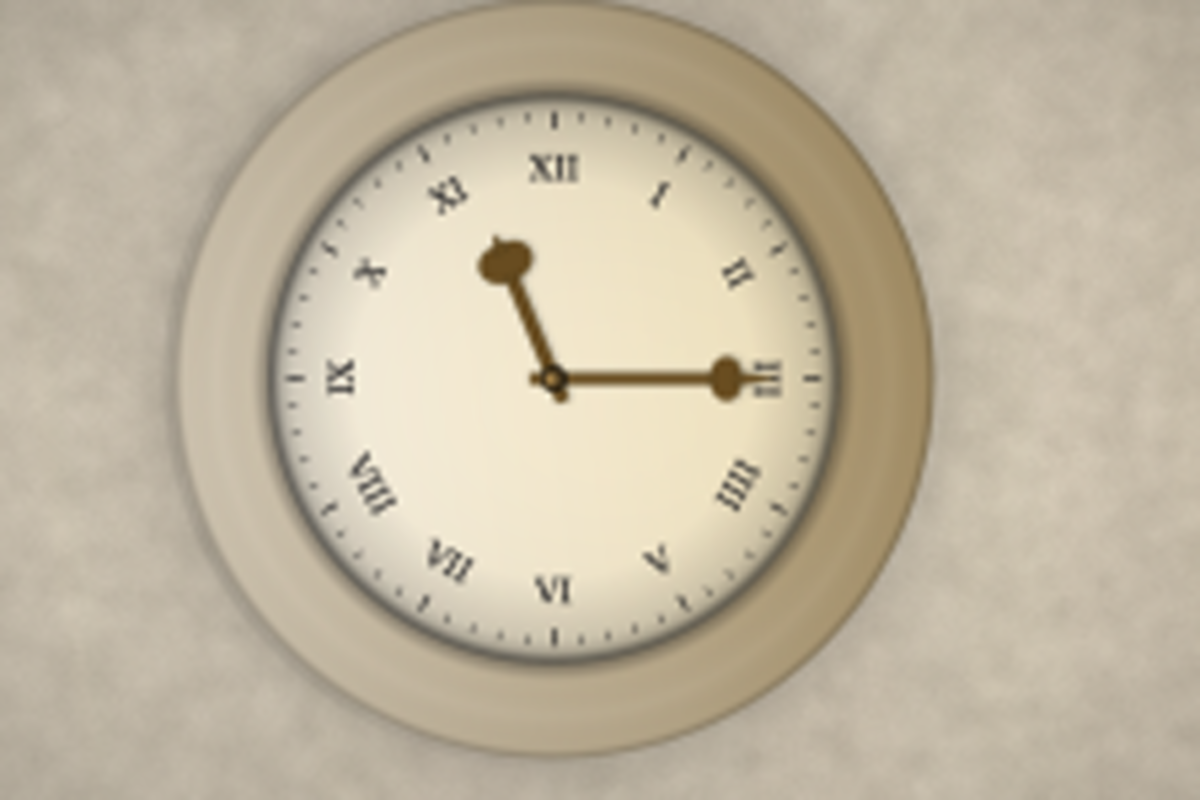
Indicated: **11:15**
